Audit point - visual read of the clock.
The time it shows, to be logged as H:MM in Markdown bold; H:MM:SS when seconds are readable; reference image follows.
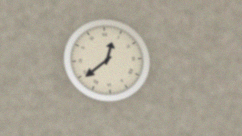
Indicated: **12:39**
